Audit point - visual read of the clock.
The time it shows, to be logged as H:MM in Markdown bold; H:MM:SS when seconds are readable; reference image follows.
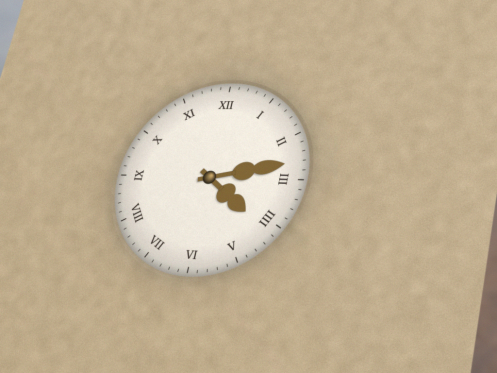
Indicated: **4:13**
